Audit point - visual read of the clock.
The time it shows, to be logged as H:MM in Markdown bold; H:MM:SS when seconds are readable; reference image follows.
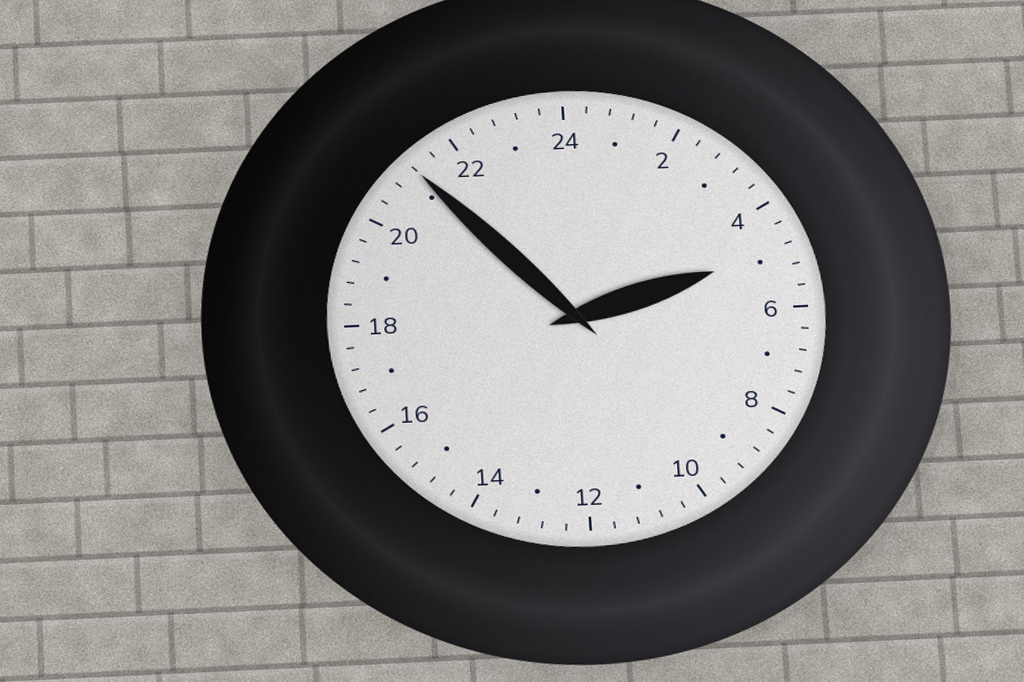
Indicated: **4:53**
